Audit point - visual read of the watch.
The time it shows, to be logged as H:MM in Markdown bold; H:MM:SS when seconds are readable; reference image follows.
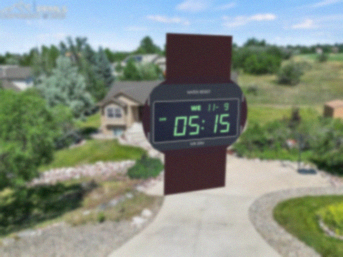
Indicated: **5:15**
